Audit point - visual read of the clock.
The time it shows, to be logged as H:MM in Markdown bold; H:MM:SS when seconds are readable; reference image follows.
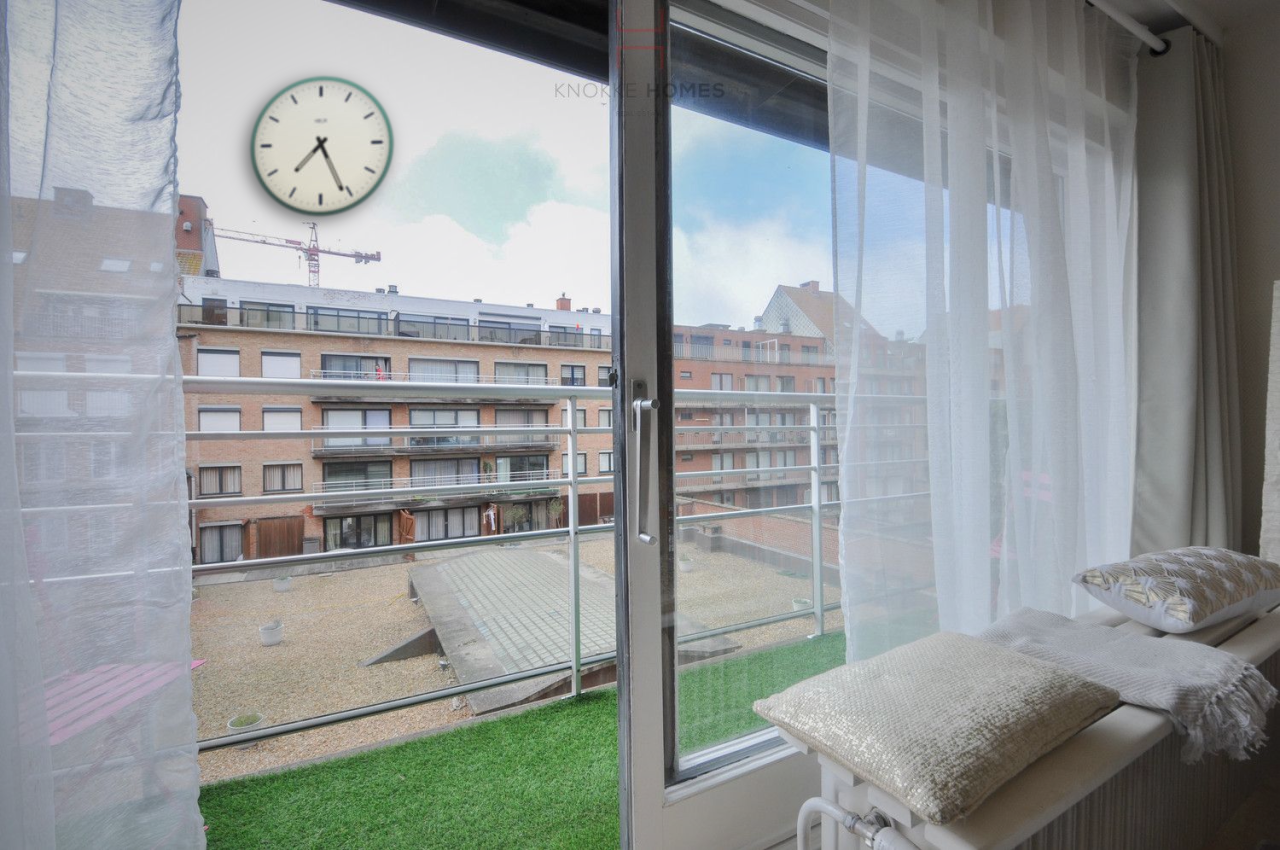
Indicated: **7:26**
